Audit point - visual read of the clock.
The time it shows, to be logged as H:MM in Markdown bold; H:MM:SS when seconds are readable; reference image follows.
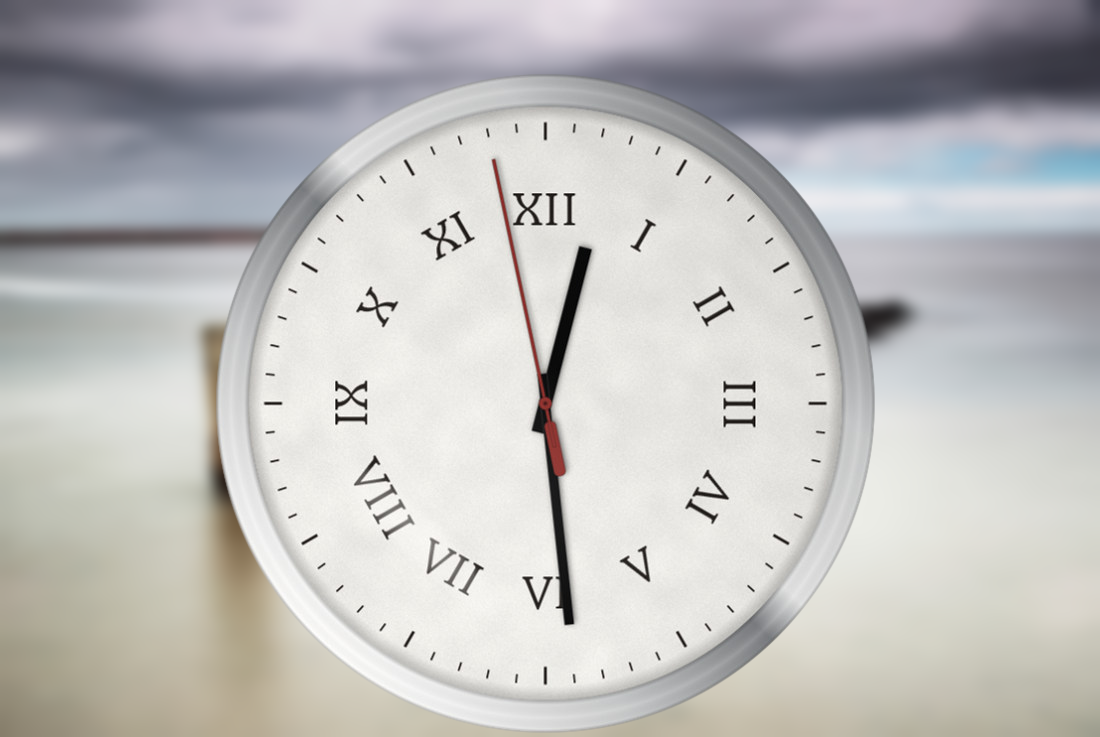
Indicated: **12:28:58**
